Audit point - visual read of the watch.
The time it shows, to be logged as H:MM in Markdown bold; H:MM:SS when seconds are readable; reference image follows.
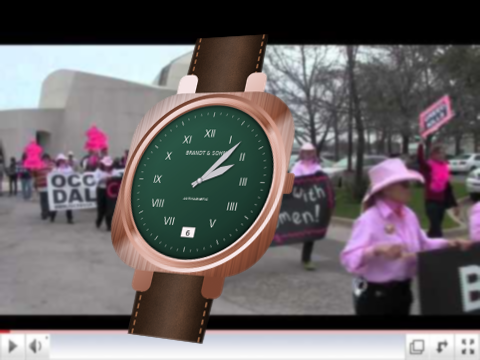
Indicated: **2:07**
